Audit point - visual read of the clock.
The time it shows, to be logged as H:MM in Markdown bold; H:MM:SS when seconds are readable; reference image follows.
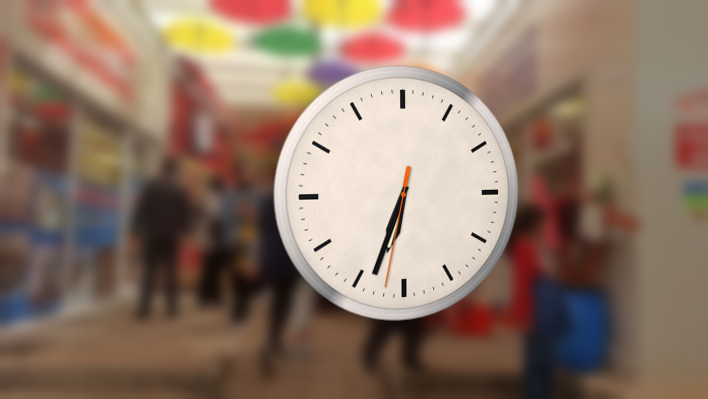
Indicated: **6:33:32**
